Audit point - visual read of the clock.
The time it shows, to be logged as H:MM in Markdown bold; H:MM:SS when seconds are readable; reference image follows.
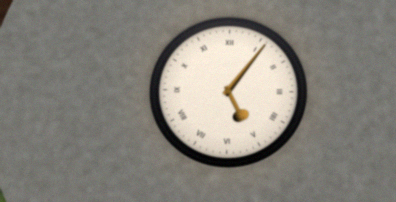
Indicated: **5:06**
